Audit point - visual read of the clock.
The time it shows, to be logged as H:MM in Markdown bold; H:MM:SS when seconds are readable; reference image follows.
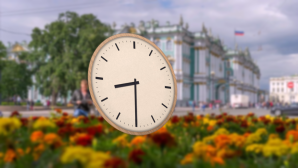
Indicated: **8:30**
